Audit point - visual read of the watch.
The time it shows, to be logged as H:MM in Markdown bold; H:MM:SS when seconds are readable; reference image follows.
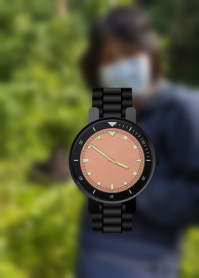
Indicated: **3:51**
